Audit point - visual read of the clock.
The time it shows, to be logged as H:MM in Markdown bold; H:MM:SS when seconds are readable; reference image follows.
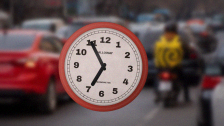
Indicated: **6:55**
